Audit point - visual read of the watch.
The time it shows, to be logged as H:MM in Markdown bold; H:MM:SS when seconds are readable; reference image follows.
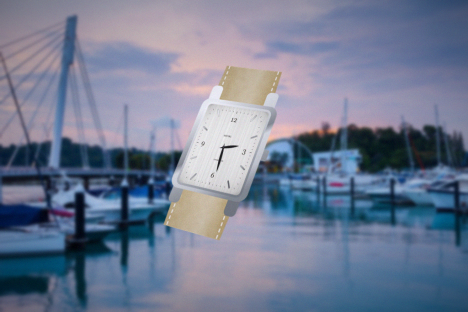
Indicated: **2:29**
